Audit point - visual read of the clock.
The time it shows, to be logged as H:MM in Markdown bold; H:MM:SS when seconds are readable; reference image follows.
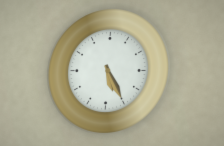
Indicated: **5:25**
